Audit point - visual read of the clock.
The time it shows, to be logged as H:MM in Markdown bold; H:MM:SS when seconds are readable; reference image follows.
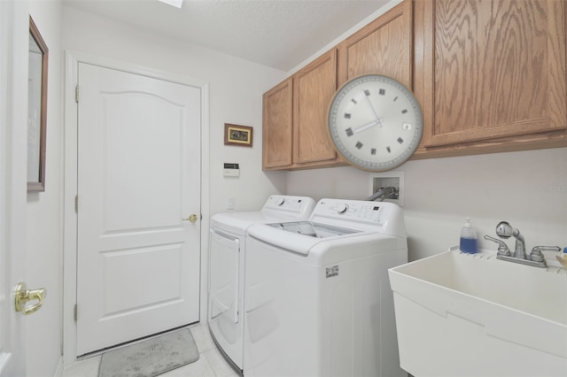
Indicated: **7:54**
